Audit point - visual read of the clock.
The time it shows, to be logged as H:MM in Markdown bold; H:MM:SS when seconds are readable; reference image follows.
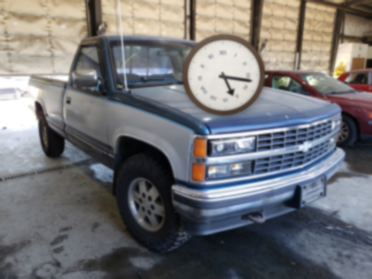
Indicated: **5:17**
